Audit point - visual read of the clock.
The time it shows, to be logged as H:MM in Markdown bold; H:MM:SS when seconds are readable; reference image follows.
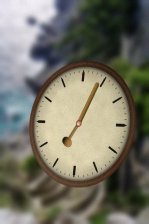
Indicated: **7:04**
